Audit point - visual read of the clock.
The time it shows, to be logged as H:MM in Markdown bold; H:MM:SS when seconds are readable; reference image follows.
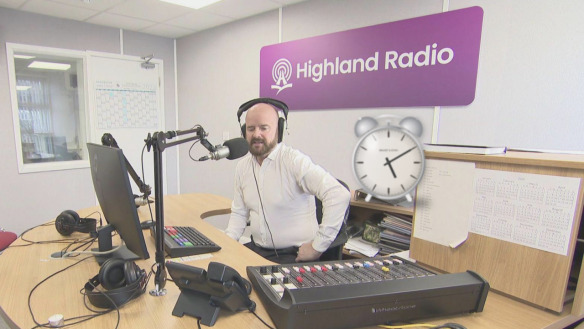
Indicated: **5:10**
